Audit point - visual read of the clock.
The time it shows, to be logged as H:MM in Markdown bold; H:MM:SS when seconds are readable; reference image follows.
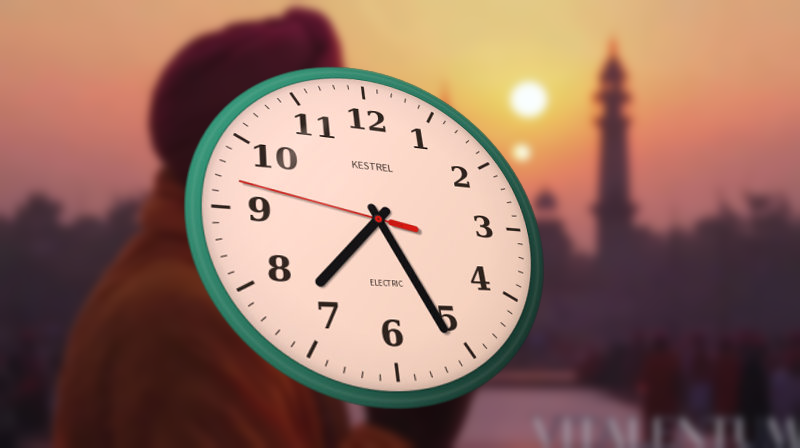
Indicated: **7:25:47**
